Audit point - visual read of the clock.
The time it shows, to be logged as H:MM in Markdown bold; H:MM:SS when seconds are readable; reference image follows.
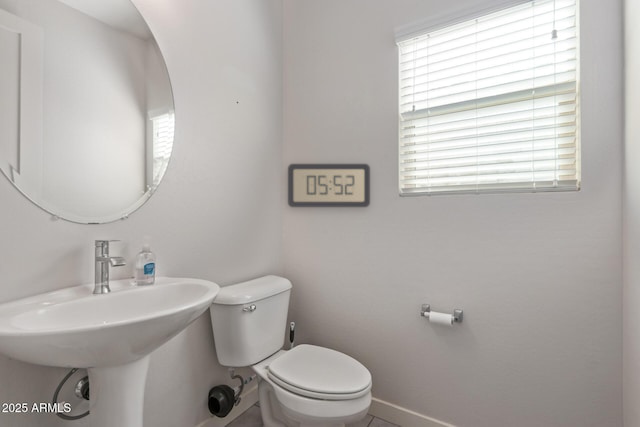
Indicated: **5:52**
